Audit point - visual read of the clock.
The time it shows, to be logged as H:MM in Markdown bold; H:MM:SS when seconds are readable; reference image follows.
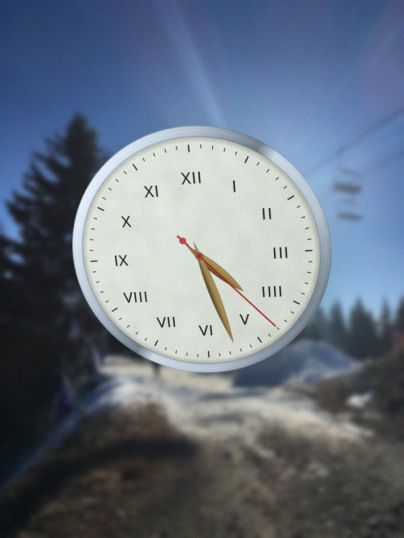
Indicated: **4:27:23**
